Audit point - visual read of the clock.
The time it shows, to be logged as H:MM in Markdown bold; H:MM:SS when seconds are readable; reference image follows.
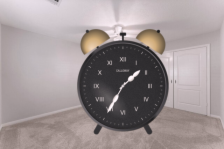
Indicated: **1:35**
